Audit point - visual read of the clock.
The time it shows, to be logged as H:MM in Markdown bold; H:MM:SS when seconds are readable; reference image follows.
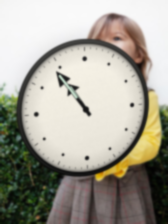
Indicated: **10:54**
